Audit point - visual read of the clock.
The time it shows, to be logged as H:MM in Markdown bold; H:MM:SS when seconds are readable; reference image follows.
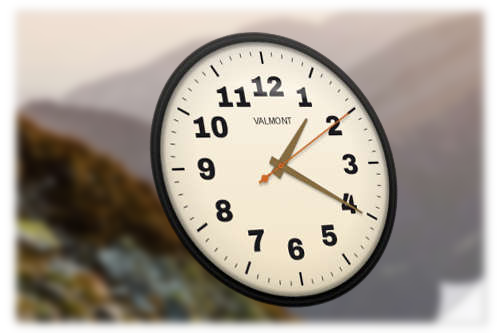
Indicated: **1:20:10**
